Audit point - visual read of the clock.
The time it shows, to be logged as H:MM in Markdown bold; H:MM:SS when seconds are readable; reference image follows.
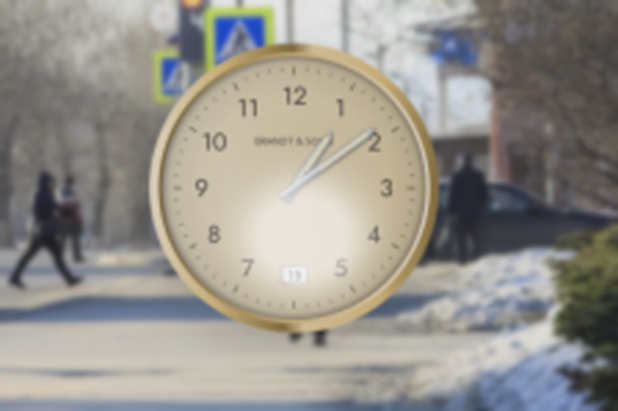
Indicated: **1:09**
